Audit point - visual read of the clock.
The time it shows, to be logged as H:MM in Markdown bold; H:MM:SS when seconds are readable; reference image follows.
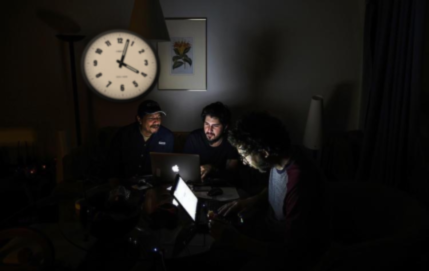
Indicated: **4:03**
